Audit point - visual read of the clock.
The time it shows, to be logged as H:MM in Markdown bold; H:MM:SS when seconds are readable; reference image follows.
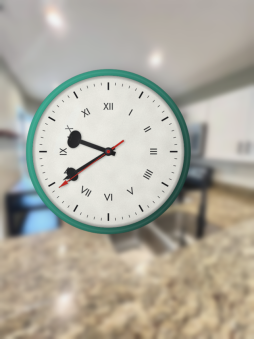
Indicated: **9:39:39**
